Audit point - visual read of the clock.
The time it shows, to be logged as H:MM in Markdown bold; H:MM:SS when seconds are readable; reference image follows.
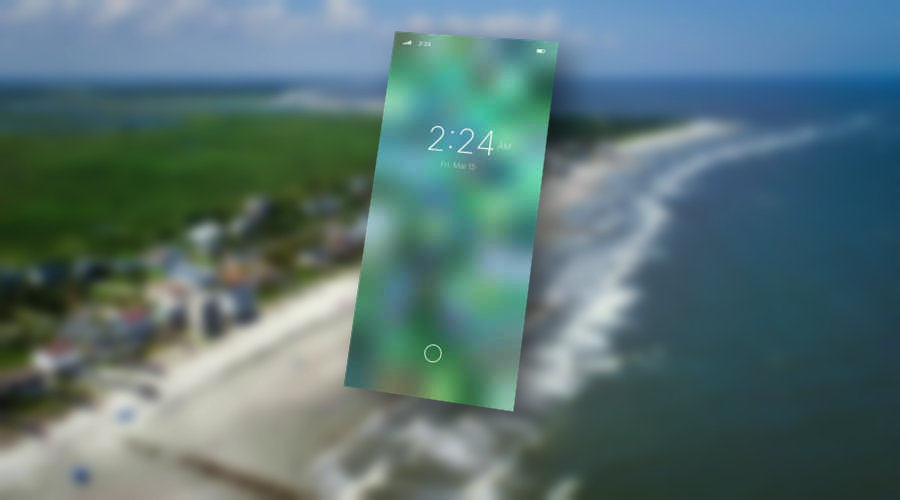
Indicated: **2:24**
